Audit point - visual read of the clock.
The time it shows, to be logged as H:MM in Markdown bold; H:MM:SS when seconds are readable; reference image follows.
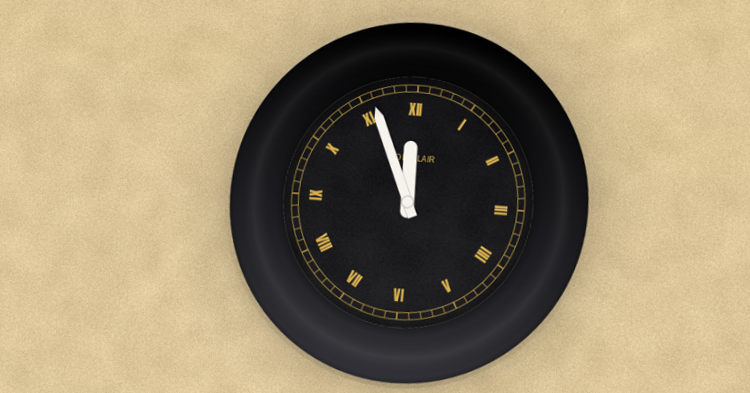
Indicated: **11:56**
